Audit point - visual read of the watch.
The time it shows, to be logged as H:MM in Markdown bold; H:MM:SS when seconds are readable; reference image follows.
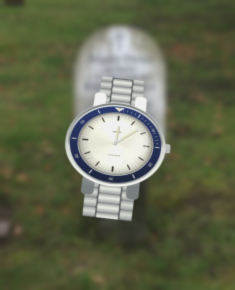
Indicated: **12:08**
